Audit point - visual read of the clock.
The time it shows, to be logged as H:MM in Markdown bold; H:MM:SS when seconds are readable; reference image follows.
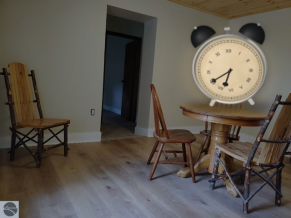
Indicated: **6:40**
